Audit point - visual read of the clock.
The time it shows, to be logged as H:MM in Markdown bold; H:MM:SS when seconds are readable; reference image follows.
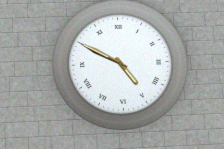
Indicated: **4:50**
